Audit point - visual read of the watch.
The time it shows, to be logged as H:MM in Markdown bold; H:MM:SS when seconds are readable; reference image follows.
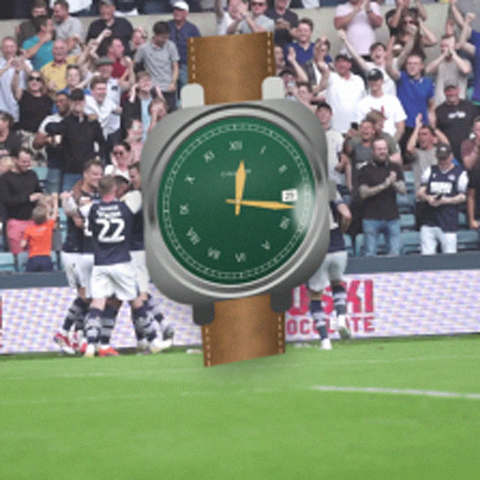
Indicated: **12:17**
